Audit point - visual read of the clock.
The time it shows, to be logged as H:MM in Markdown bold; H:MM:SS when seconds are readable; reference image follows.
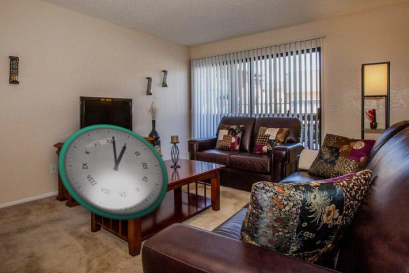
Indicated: **1:01**
